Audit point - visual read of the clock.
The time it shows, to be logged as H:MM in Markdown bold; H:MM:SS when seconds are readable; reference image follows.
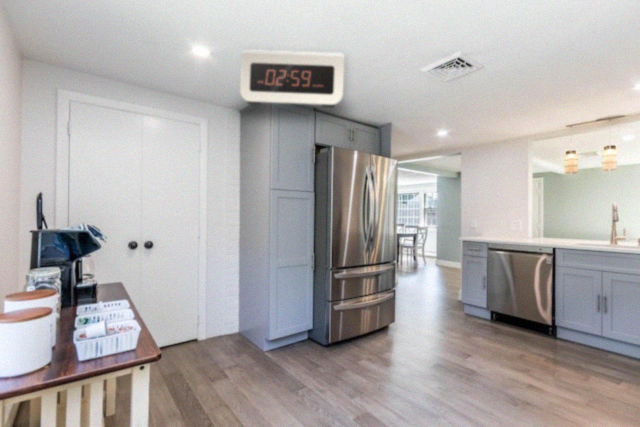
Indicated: **2:59**
